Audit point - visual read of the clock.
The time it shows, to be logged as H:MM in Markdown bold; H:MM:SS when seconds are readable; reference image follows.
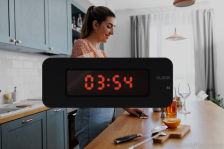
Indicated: **3:54**
